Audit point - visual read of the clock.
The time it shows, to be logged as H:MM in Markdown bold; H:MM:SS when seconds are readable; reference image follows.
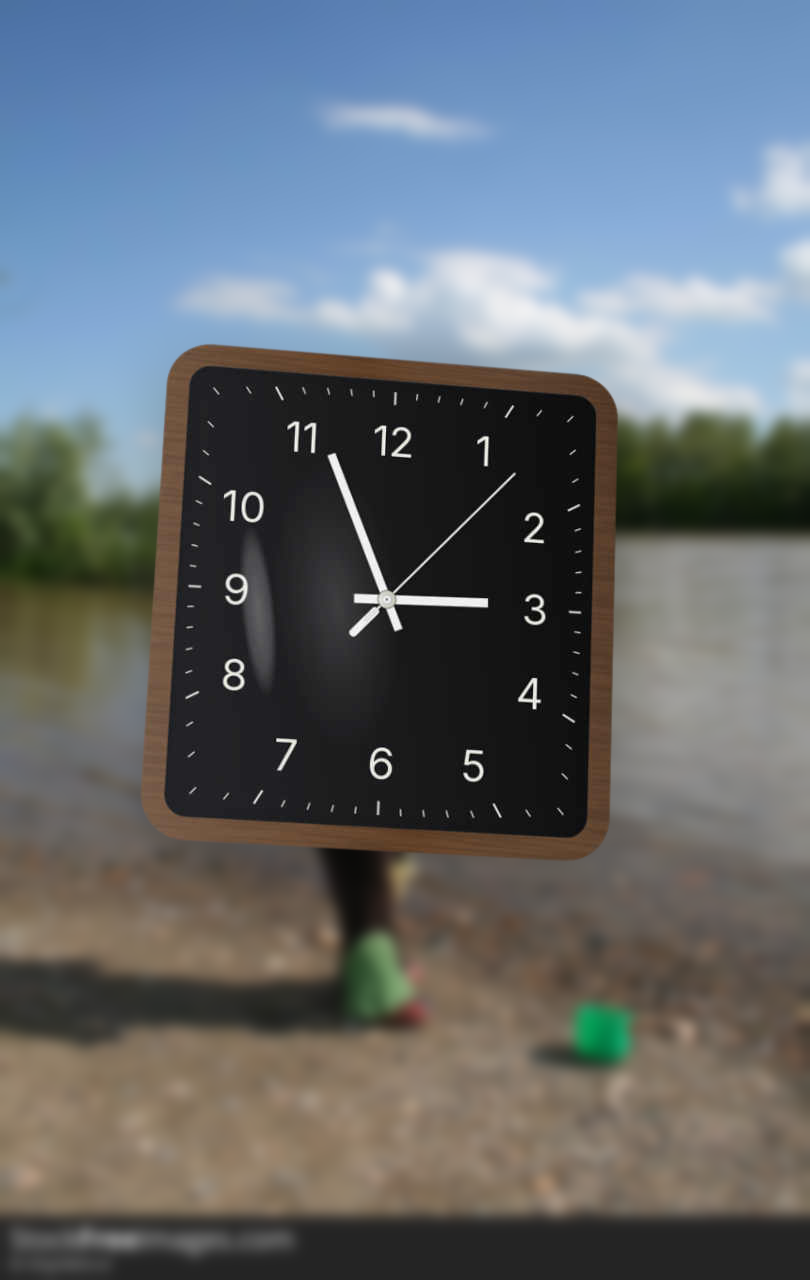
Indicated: **2:56:07**
